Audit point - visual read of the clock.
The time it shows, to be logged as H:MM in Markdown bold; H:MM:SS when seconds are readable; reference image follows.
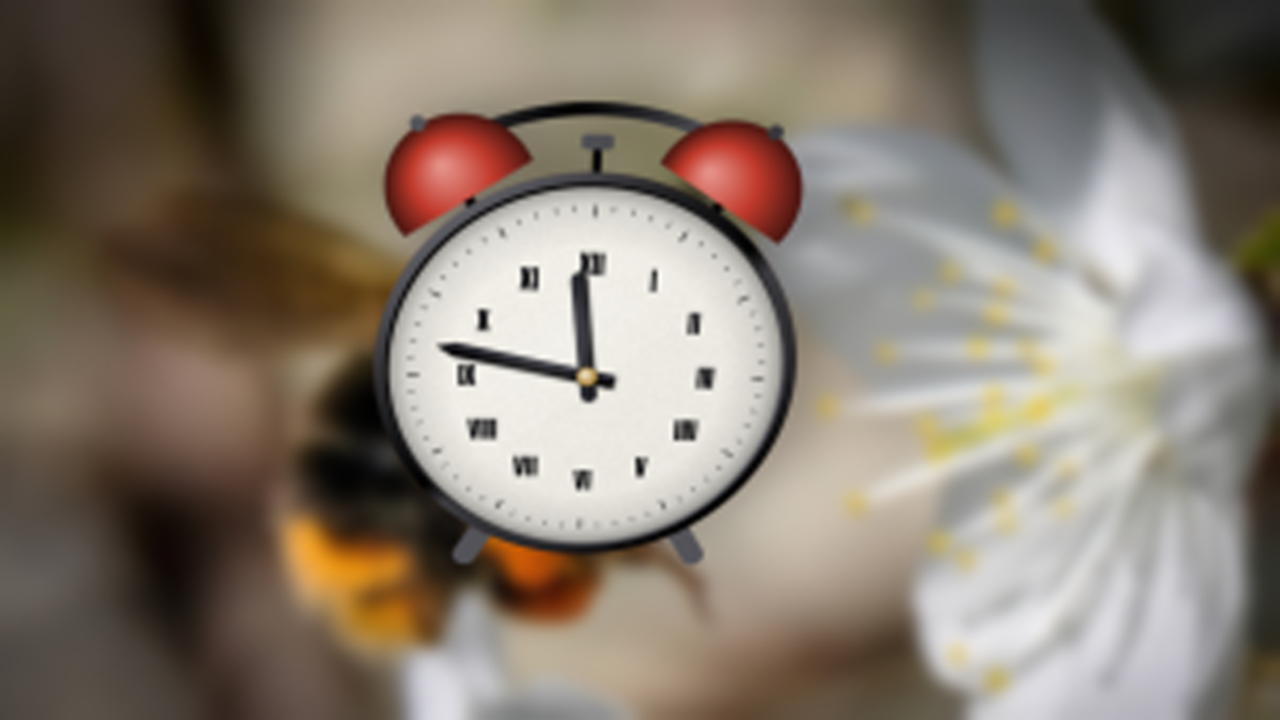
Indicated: **11:47**
